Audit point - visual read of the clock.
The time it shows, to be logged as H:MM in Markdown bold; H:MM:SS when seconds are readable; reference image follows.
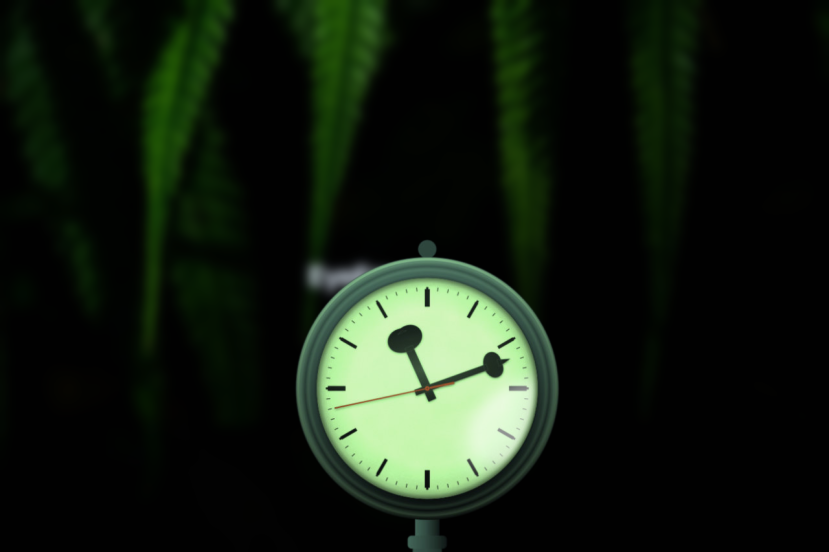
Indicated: **11:11:43**
